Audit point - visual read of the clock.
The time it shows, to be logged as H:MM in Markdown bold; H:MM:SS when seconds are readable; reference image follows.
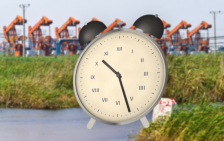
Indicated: **10:27**
